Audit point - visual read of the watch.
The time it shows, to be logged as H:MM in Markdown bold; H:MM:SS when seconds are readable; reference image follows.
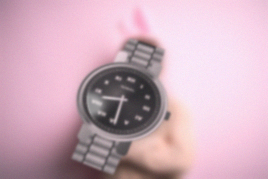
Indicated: **8:29**
